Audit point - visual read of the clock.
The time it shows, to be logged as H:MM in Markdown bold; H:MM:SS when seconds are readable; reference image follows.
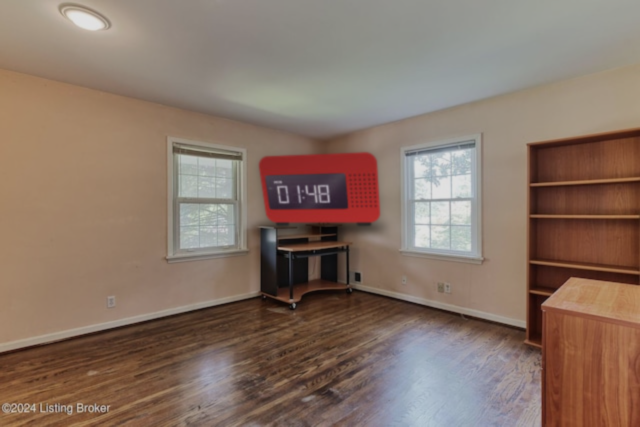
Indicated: **1:48**
